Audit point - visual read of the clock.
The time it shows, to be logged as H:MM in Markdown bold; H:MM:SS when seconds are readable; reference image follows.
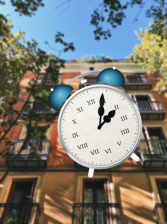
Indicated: **2:04**
